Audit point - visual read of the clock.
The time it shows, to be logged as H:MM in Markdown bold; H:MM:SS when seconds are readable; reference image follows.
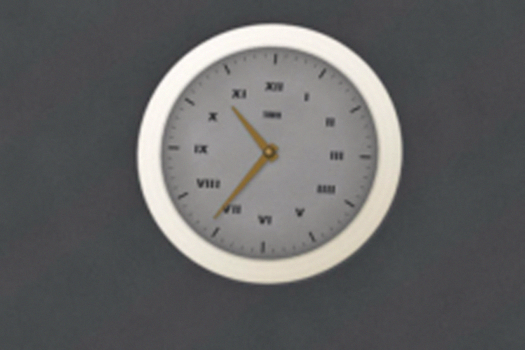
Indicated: **10:36**
